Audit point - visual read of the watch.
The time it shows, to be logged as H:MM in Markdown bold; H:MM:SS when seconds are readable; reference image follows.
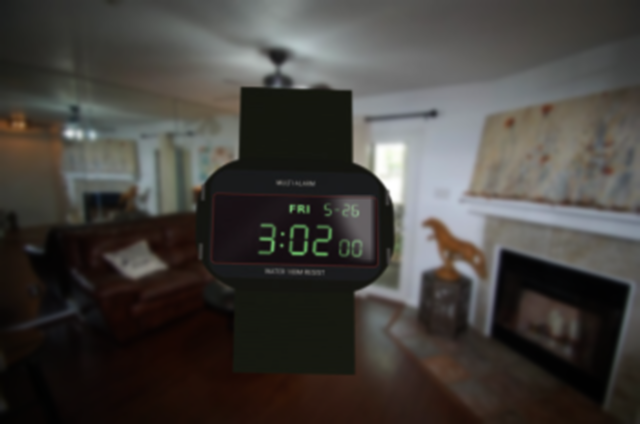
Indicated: **3:02:00**
